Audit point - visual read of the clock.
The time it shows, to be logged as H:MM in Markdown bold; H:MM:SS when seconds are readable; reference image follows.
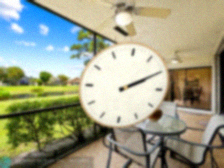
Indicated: **2:10**
